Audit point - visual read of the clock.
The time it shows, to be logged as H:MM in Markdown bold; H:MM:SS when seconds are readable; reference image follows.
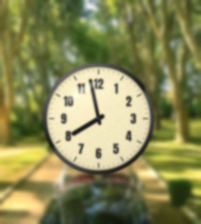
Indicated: **7:58**
